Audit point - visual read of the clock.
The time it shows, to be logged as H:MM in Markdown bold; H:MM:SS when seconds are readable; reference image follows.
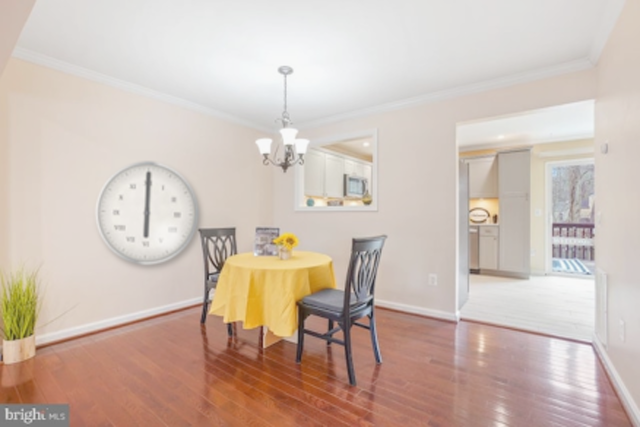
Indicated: **6:00**
